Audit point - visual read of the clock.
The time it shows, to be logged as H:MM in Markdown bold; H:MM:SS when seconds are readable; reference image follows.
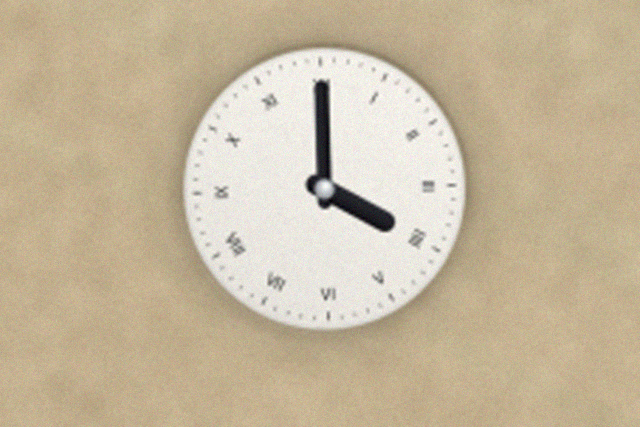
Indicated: **4:00**
